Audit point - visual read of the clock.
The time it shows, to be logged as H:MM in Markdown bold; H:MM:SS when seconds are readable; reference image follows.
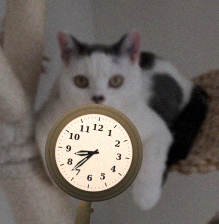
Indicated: **8:37**
